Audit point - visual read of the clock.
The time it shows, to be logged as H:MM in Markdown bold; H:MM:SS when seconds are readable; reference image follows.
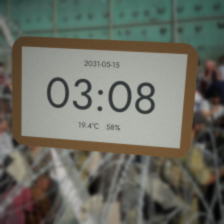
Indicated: **3:08**
